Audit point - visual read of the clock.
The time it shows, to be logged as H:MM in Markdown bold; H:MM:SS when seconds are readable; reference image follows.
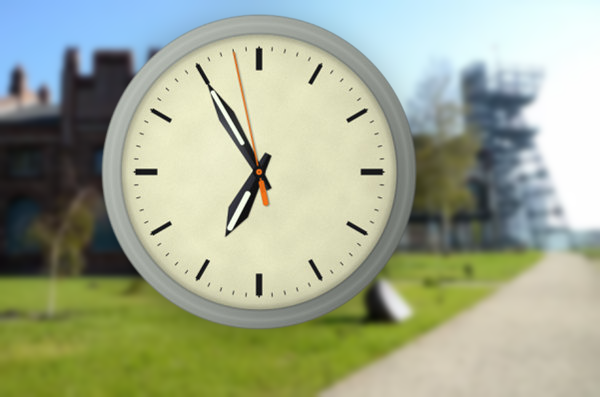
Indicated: **6:54:58**
